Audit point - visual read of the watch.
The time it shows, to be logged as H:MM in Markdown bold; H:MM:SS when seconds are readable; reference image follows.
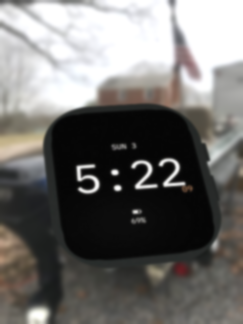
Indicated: **5:22**
